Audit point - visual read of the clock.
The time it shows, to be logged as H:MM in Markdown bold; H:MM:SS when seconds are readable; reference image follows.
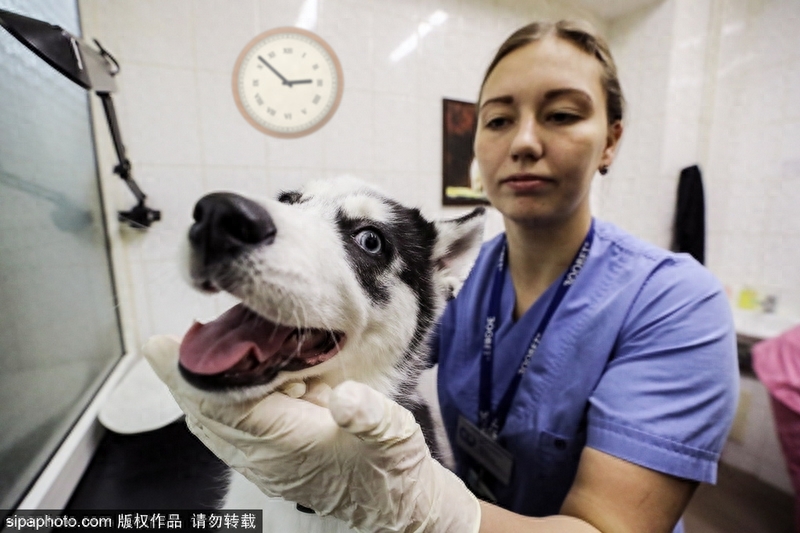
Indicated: **2:52**
